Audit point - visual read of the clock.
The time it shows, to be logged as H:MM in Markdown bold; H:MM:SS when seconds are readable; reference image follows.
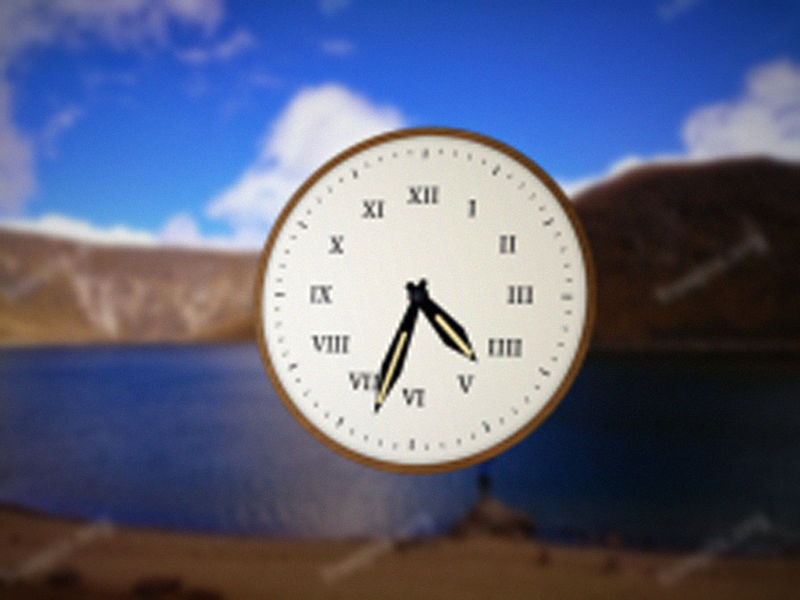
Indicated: **4:33**
